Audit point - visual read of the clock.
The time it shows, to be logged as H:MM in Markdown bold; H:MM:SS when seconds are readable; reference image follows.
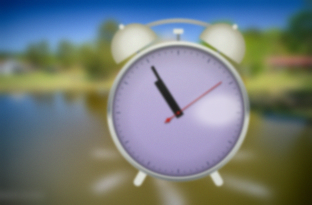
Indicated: **10:55:09**
